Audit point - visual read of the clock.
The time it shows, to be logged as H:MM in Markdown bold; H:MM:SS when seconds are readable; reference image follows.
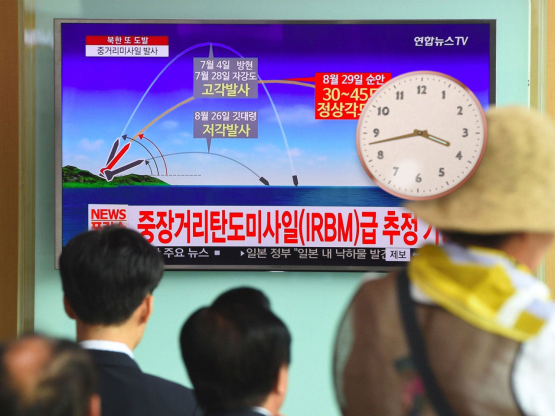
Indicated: **3:43**
